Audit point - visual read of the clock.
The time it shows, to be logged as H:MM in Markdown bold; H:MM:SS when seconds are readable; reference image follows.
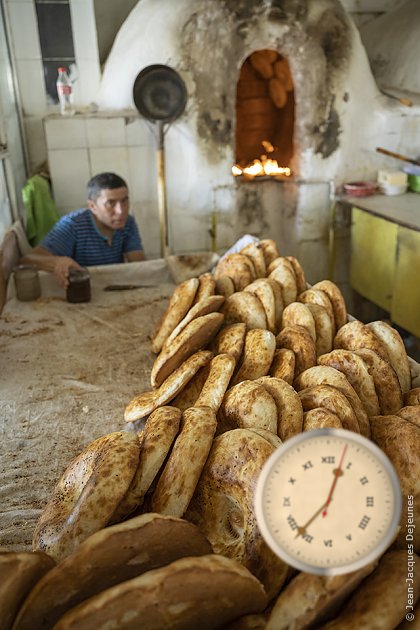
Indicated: **12:37:03**
